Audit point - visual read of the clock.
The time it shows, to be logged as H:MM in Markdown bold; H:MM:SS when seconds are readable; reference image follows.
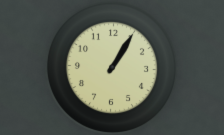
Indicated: **1:05**
